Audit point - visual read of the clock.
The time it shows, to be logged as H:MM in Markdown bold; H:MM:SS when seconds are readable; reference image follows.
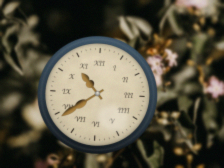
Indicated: **10:39**
